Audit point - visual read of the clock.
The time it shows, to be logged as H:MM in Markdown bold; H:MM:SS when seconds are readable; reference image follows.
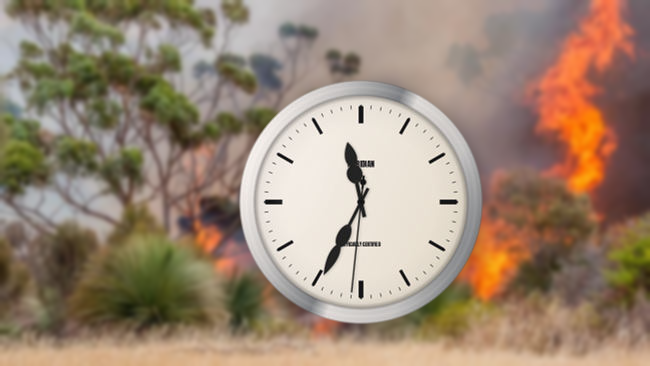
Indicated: **11:34:31**
